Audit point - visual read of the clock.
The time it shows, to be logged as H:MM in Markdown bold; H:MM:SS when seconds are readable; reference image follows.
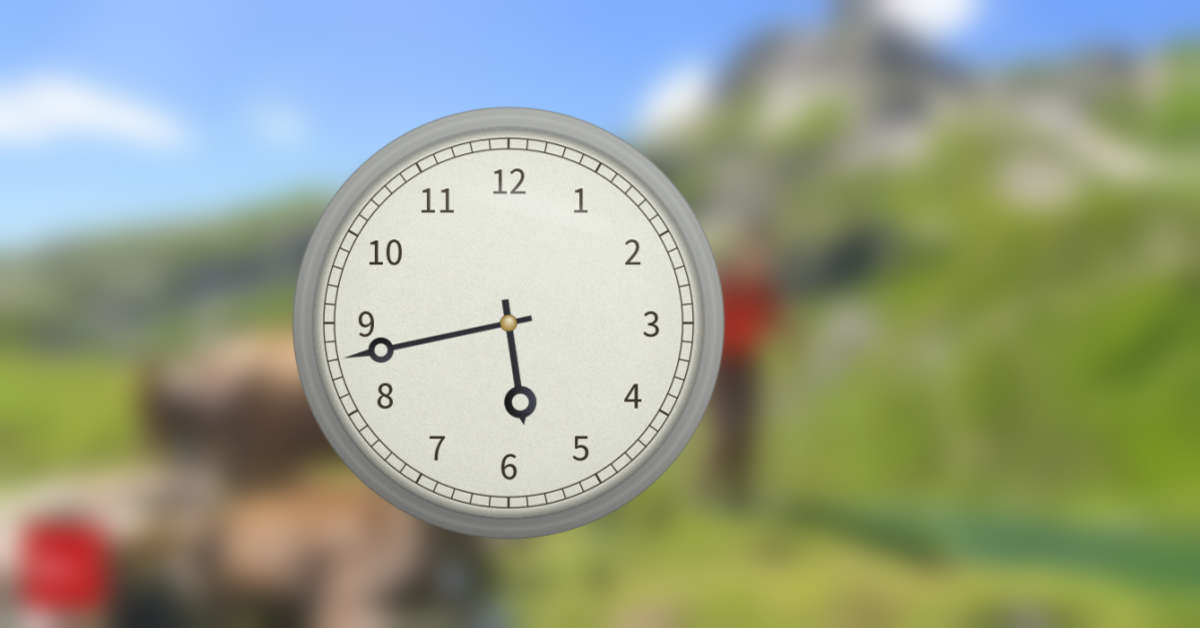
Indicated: **5:43**
